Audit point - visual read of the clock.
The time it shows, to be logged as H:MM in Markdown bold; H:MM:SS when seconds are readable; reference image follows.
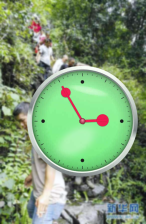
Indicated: **2:55**
